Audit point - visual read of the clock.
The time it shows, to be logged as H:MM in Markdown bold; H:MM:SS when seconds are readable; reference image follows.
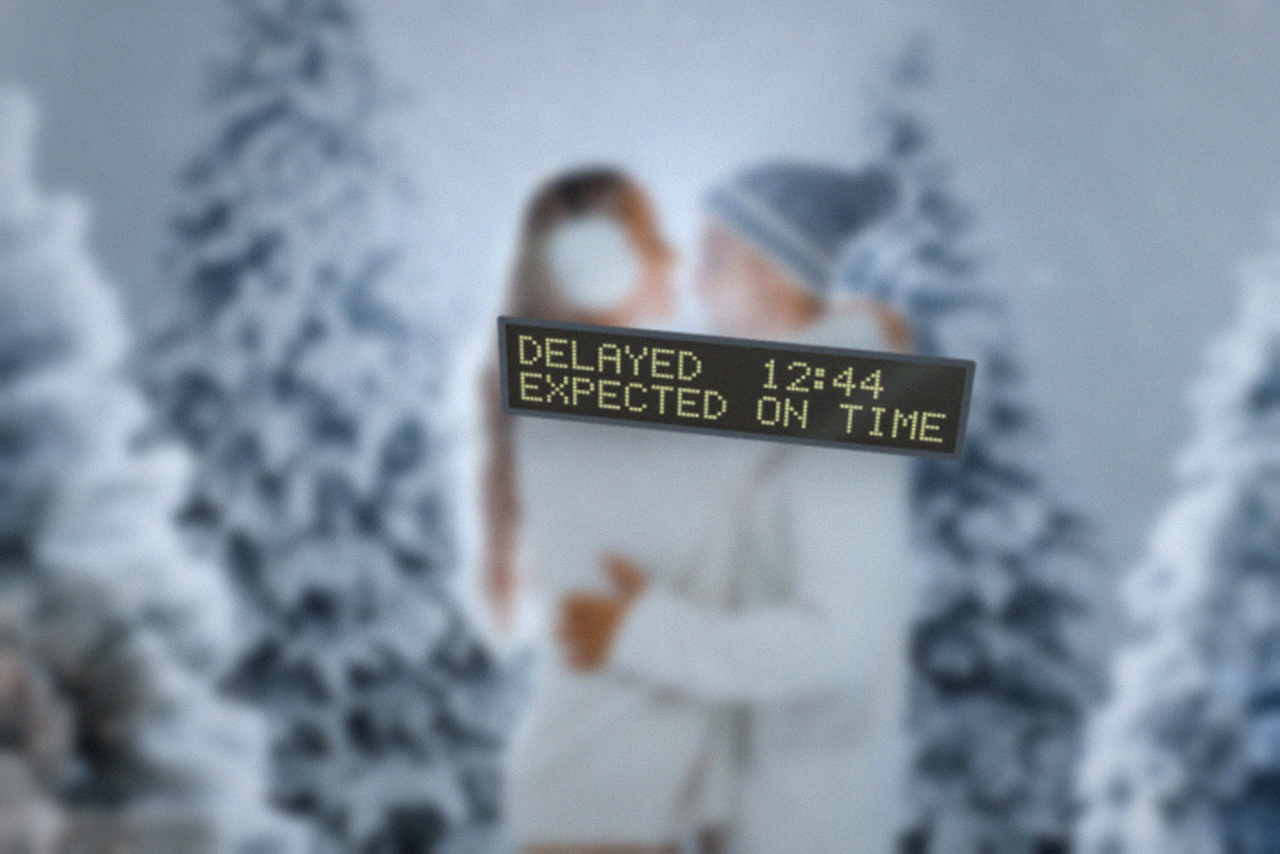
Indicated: **12:44**
